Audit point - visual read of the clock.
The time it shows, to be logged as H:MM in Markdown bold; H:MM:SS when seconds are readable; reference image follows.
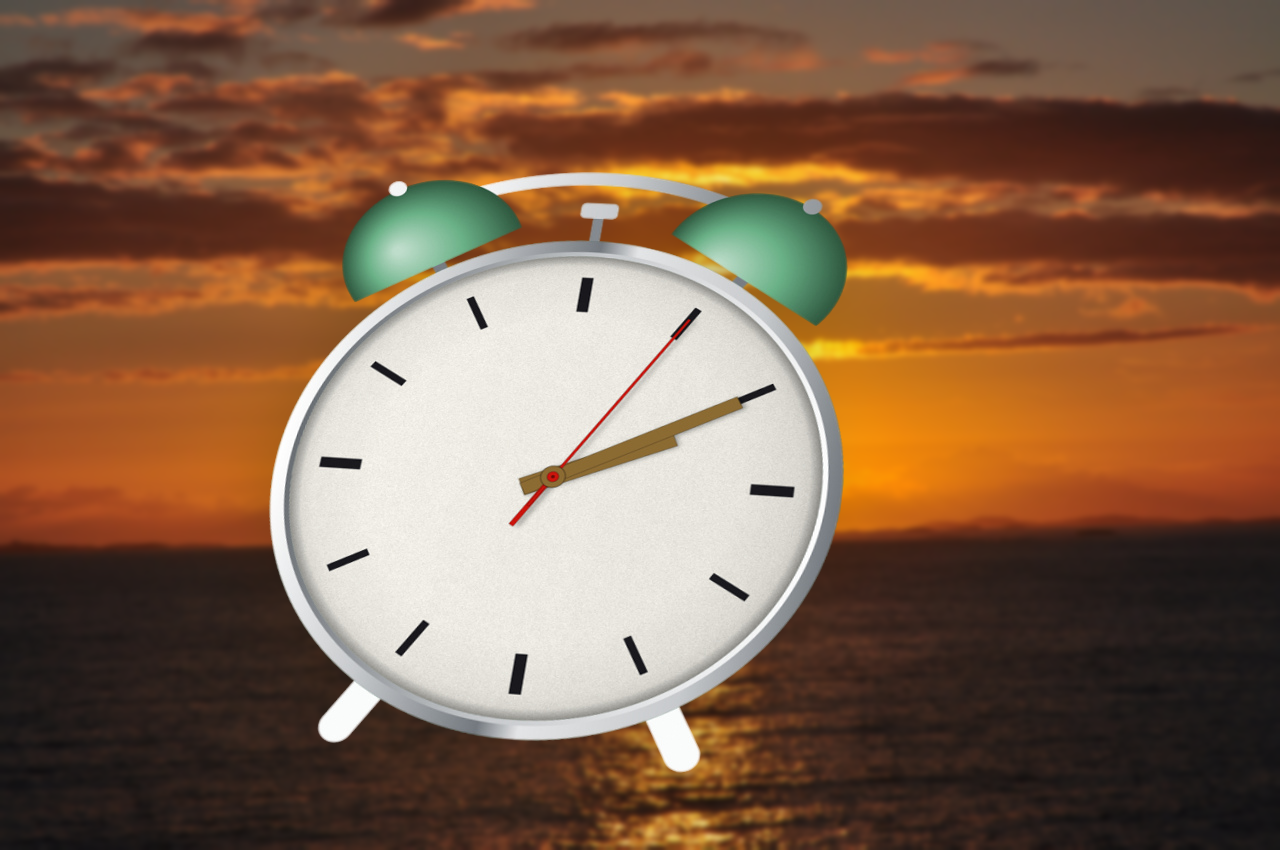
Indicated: **2:10:05**
